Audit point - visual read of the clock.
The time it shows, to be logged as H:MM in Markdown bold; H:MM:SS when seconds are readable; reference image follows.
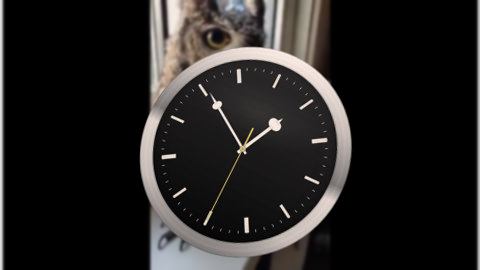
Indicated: **1:55:35**
